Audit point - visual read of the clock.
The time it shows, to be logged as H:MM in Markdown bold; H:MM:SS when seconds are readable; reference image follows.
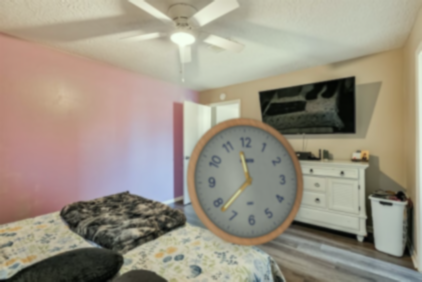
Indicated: **11:38**
